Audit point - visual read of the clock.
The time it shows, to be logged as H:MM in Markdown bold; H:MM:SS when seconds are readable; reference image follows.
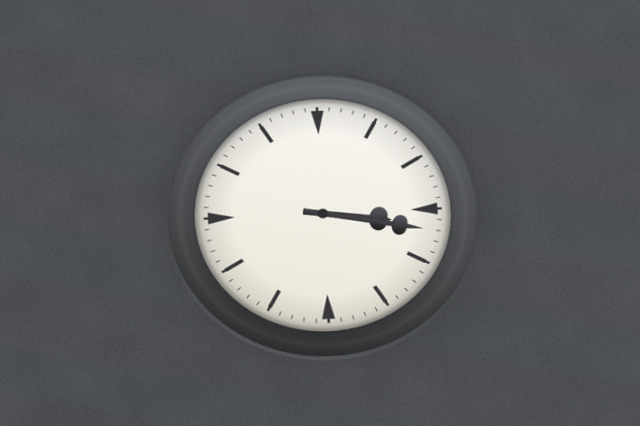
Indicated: **3:17**
